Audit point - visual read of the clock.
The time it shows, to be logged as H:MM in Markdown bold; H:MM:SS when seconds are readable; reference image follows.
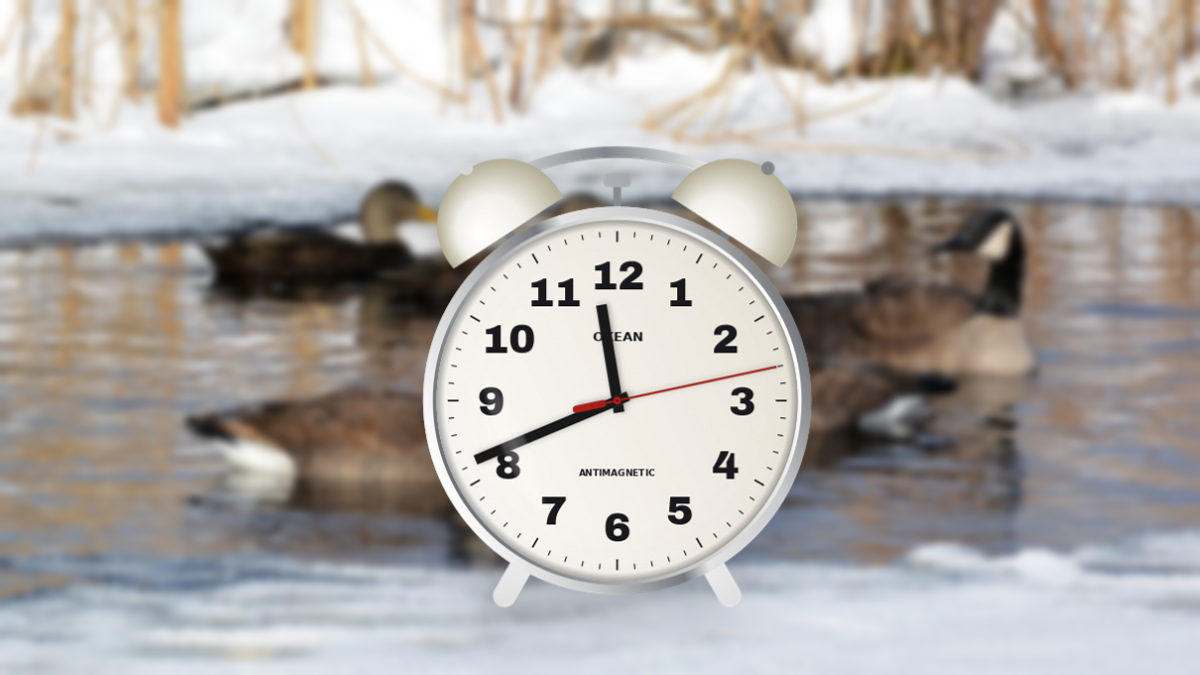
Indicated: **11:41:13**
